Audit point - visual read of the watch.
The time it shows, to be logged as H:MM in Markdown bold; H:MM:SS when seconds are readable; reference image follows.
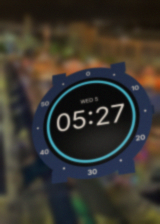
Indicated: **5:27**
